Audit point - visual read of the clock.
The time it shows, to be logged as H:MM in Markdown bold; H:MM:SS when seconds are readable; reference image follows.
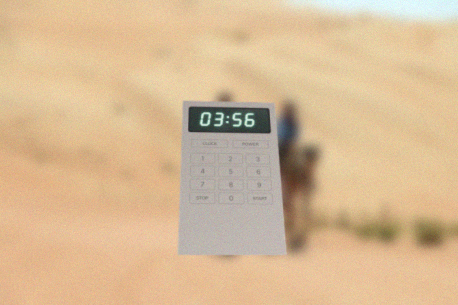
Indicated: **3:56**
